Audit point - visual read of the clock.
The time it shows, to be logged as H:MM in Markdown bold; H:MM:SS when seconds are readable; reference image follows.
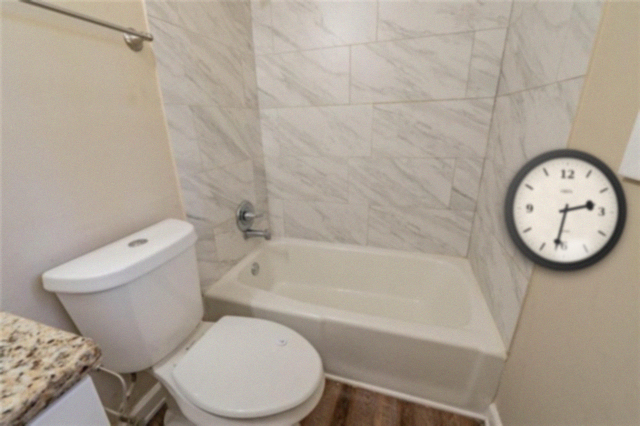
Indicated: **2:32**
